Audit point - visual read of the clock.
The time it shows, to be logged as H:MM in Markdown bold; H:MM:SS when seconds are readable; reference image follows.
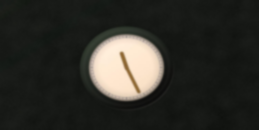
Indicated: **11:26**
